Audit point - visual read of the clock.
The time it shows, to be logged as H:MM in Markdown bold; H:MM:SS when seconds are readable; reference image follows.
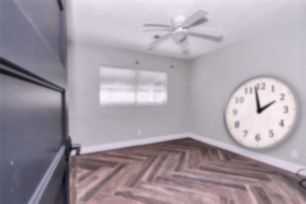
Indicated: **1:58**
